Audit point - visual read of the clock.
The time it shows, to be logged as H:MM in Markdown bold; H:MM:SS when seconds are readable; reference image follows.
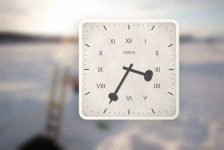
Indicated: **3:35**
